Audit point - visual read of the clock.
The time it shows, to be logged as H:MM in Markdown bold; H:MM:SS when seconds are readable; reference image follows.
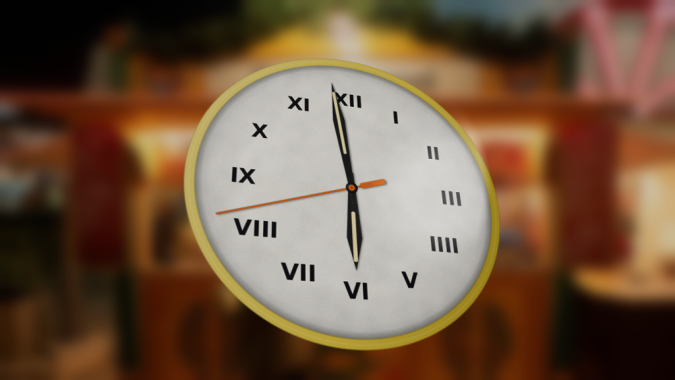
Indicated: **5:58:42**
